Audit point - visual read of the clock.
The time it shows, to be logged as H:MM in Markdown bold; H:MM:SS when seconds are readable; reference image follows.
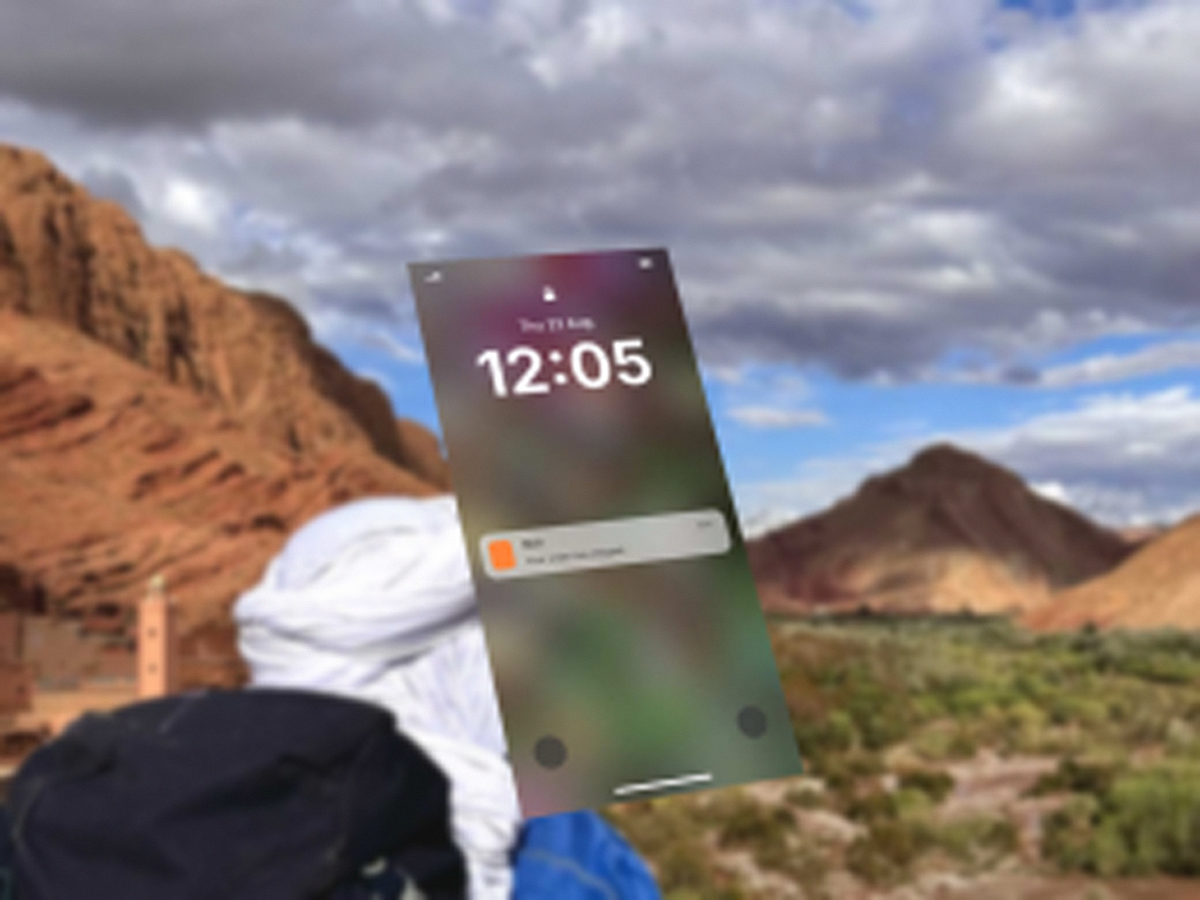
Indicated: **12:05**
